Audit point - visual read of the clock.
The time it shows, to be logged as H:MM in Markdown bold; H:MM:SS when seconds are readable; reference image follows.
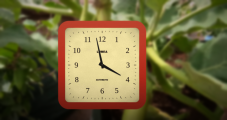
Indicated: **3:58**
